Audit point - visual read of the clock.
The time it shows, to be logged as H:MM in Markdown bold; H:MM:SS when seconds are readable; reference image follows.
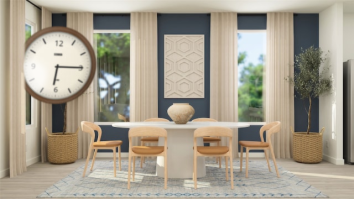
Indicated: **6:15**
